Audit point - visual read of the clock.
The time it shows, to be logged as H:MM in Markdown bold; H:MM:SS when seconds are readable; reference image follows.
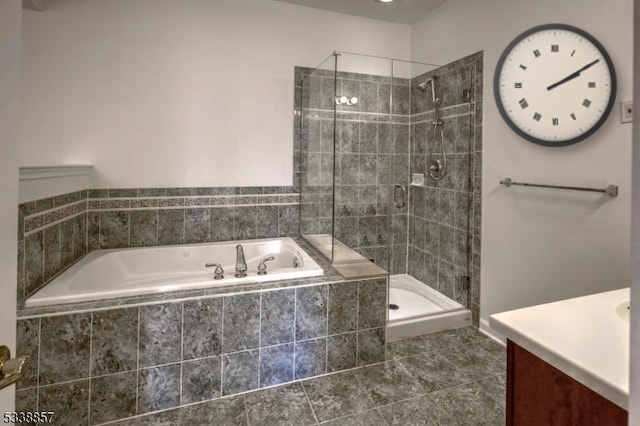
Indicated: **2:10**
